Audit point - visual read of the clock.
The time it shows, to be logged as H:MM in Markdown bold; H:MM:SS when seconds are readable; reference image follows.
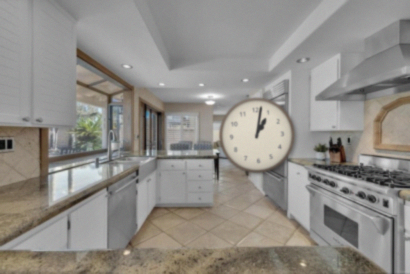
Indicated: **1:02**
